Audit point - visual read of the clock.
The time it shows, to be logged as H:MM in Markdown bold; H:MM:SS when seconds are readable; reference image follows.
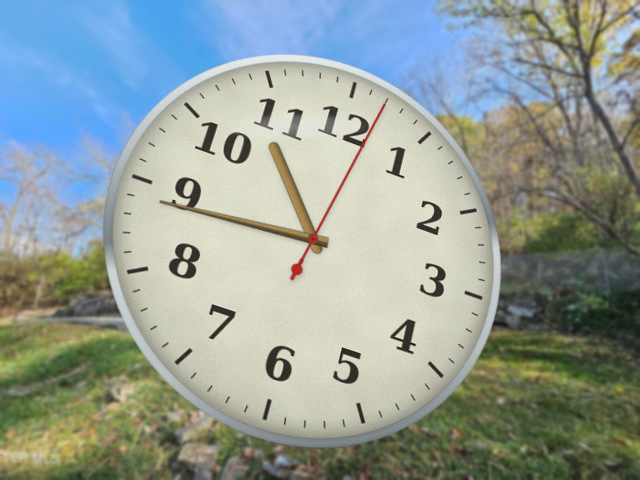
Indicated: **10:44:02**
